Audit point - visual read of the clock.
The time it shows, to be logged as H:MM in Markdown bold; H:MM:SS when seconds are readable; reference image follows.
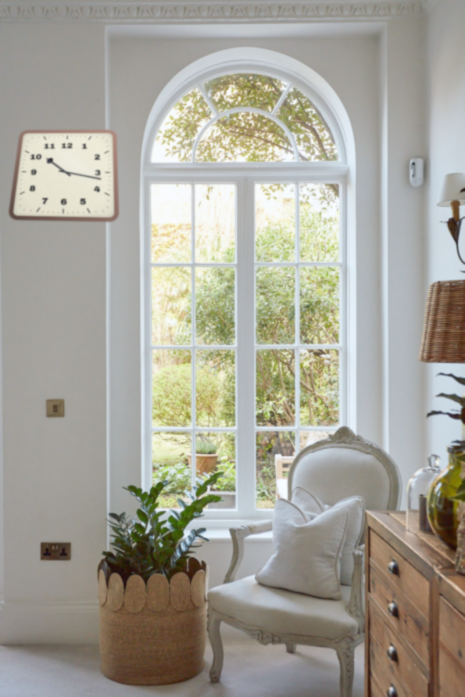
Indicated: **10:17**
